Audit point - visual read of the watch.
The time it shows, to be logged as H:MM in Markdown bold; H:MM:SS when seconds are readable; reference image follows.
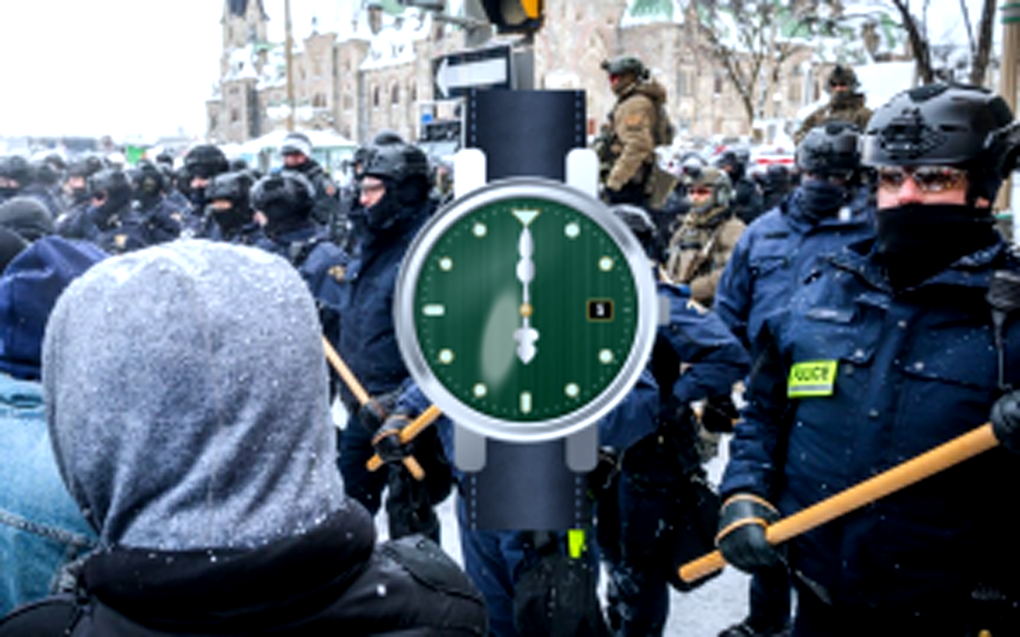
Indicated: **6:00**
